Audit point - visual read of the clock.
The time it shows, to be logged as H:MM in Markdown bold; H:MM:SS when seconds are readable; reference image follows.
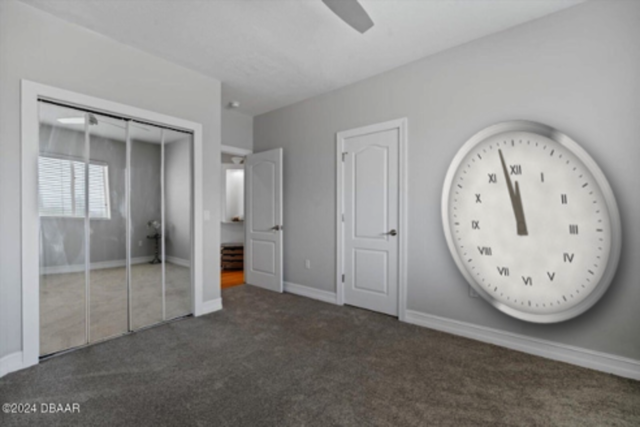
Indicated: **11:58**
